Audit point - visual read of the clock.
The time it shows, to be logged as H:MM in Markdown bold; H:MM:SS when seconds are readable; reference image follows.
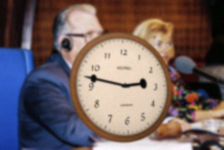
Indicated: **2:47**
